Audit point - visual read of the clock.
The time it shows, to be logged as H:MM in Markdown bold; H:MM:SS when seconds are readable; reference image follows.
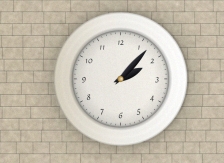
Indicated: **2:07**
